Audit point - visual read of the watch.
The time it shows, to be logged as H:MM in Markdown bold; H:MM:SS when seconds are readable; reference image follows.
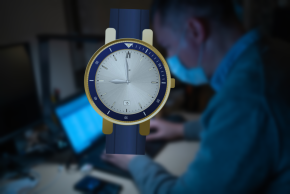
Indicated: **8:59**
